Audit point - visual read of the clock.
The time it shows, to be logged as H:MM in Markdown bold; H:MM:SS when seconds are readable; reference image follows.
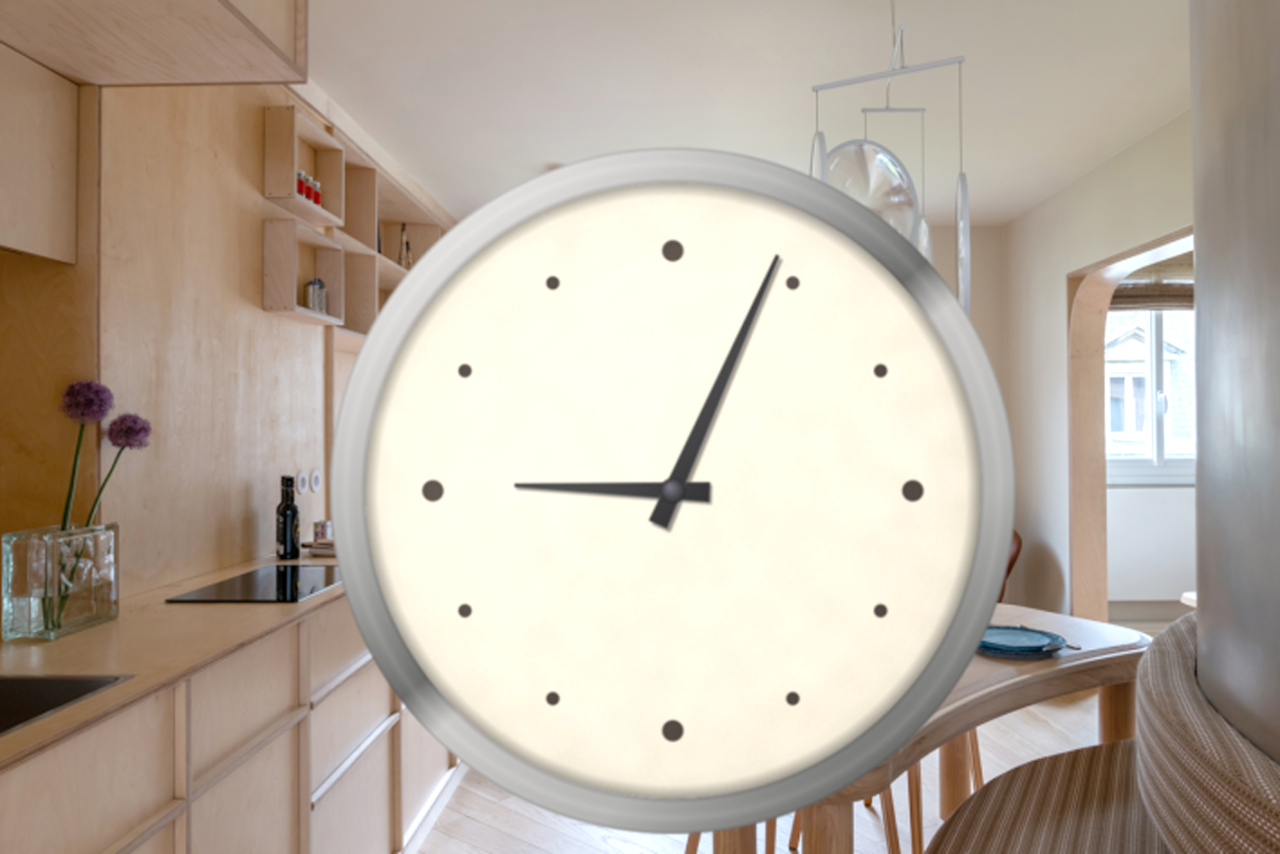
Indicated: **9:04**
